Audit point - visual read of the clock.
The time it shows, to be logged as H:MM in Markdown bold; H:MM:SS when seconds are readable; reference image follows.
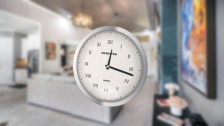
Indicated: **12:17**
